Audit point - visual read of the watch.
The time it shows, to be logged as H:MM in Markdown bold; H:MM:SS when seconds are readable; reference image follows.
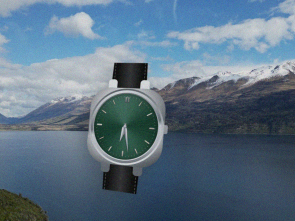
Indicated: **6:28**
